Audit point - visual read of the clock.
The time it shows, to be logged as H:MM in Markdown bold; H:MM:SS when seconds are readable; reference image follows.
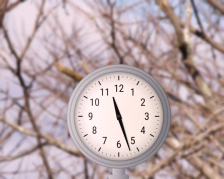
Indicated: **11:27**
